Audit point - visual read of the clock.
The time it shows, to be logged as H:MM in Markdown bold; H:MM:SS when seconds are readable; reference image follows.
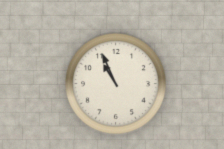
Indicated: **10:56**
